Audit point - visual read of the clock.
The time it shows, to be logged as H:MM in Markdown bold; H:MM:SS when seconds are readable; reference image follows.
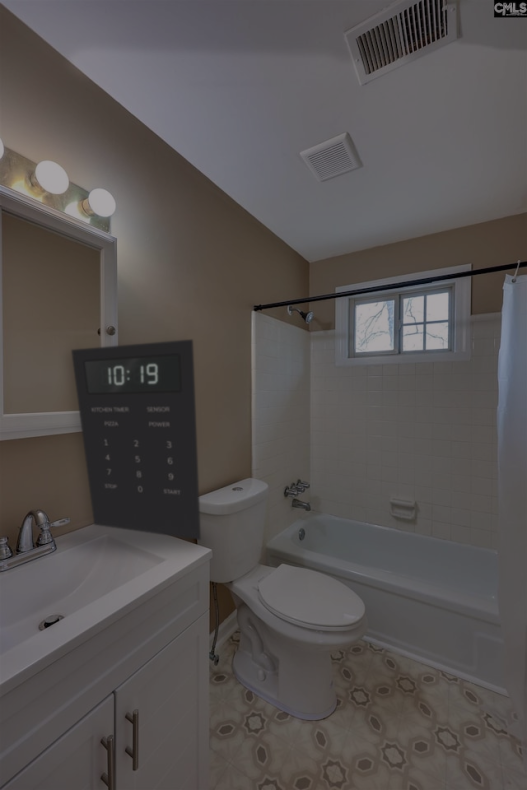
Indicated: **10:19**
